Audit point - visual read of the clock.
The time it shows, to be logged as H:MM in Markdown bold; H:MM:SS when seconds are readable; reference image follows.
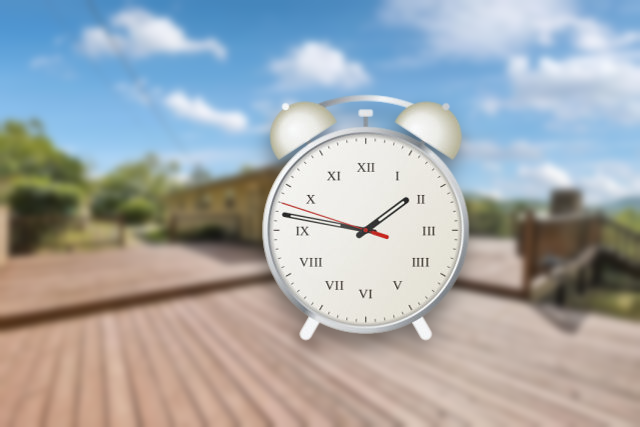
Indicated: **1:46:48**
